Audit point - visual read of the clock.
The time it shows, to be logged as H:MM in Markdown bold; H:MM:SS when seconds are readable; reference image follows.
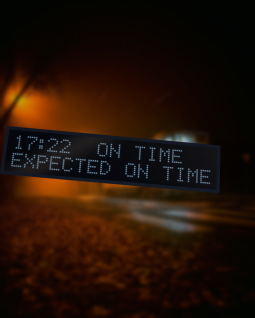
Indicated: **17:22**
